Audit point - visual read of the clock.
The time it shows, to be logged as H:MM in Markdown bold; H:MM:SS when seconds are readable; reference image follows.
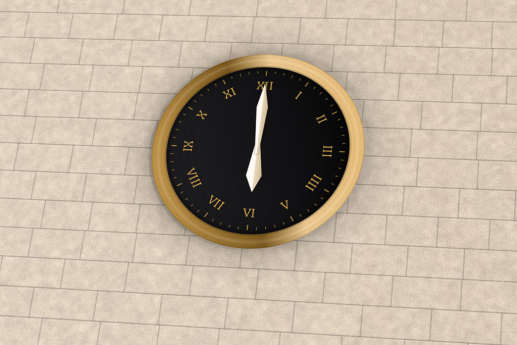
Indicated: **6:00**
